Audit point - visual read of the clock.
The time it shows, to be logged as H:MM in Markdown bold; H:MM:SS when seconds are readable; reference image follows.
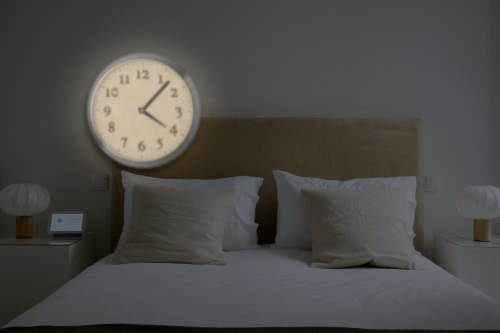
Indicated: **4:07**
